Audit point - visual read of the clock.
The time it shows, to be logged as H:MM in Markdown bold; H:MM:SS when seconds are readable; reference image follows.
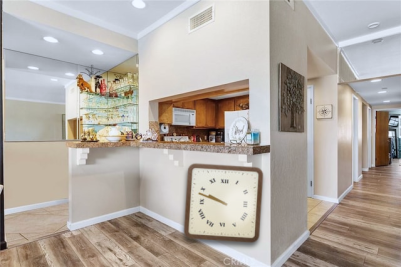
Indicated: **9:48**
